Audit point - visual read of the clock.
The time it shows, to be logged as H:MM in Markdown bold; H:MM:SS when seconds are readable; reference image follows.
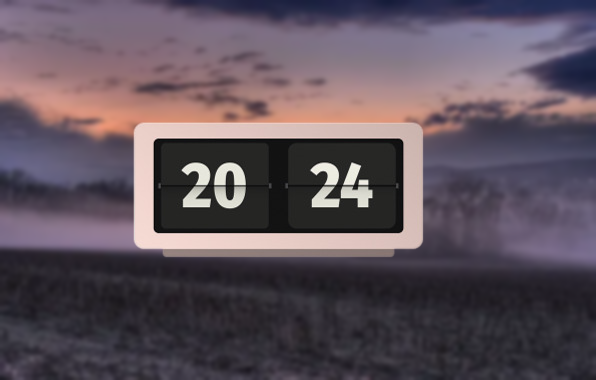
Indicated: **20:24**
